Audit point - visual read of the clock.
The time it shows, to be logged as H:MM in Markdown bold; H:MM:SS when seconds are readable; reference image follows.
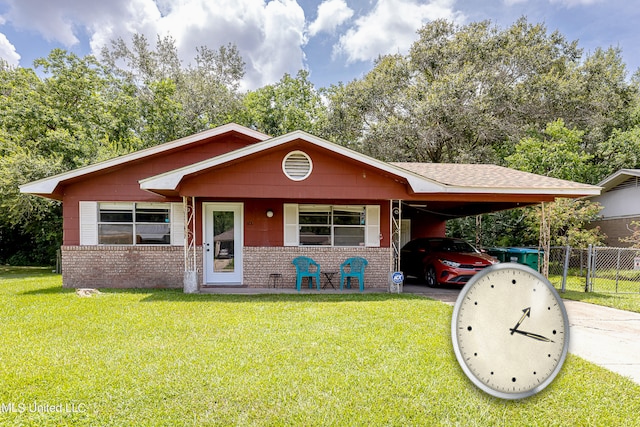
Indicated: **1:17**
